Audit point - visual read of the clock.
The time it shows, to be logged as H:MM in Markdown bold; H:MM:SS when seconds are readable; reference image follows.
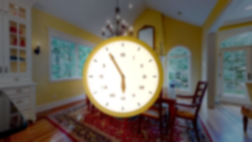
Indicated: **5:55**
